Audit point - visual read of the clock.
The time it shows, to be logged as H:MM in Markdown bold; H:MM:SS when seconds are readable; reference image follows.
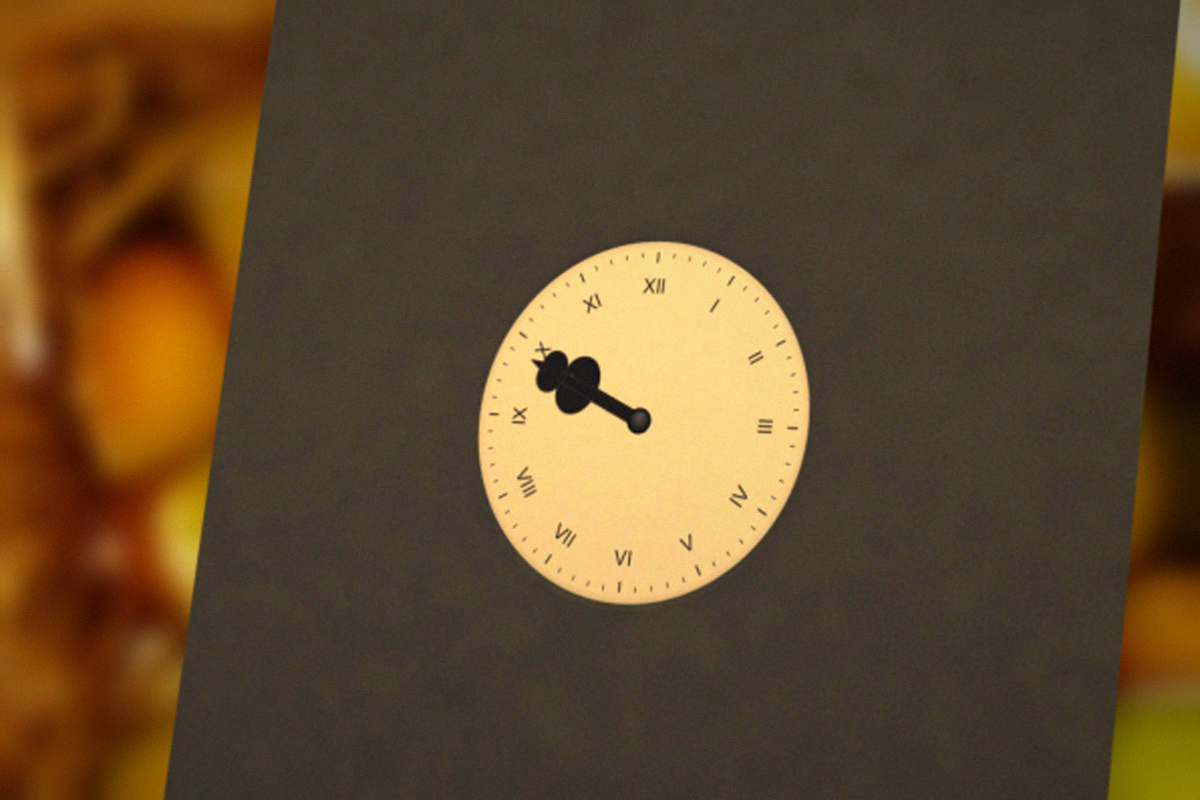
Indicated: **9:49**
